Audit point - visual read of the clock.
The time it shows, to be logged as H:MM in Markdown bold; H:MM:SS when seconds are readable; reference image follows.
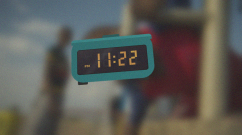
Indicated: **11:22**
